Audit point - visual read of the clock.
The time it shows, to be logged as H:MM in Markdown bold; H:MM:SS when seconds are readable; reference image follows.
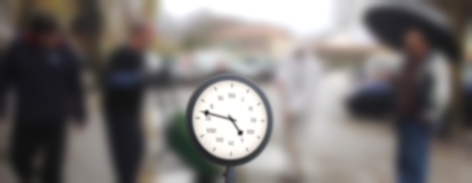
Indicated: **4:47**
